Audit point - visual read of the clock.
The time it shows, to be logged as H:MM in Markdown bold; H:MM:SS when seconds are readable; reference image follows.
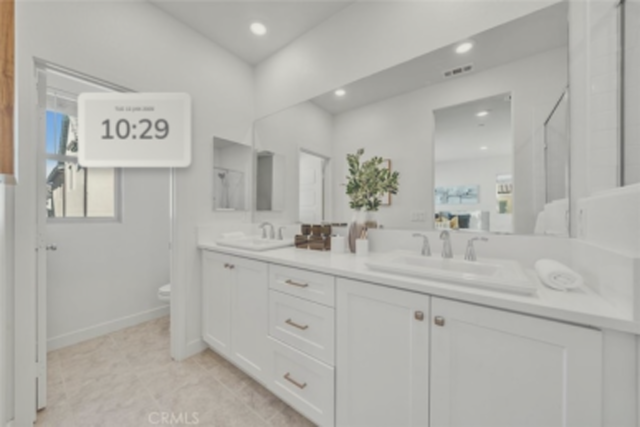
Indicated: **10:29**
